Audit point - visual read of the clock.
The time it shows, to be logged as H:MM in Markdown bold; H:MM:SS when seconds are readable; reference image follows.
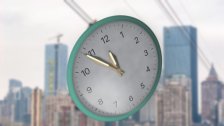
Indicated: **11:54**
